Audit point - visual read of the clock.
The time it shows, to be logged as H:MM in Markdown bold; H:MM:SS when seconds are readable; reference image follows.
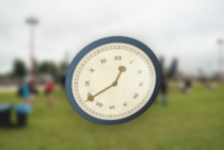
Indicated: **12:39**
